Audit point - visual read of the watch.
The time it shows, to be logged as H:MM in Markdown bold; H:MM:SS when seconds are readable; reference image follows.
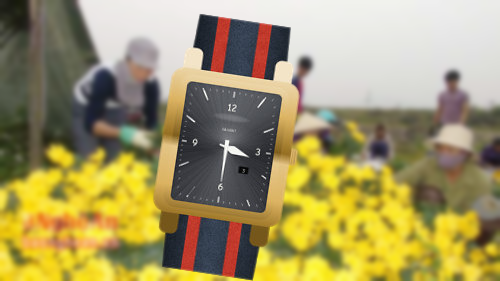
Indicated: **3:30**
